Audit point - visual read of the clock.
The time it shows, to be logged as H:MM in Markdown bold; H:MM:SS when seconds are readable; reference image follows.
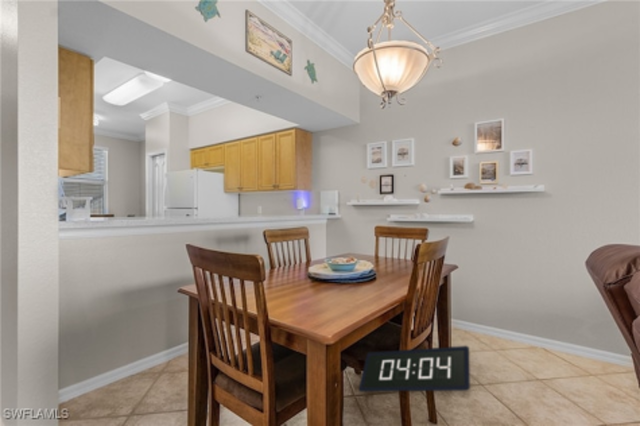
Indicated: **4:04**
